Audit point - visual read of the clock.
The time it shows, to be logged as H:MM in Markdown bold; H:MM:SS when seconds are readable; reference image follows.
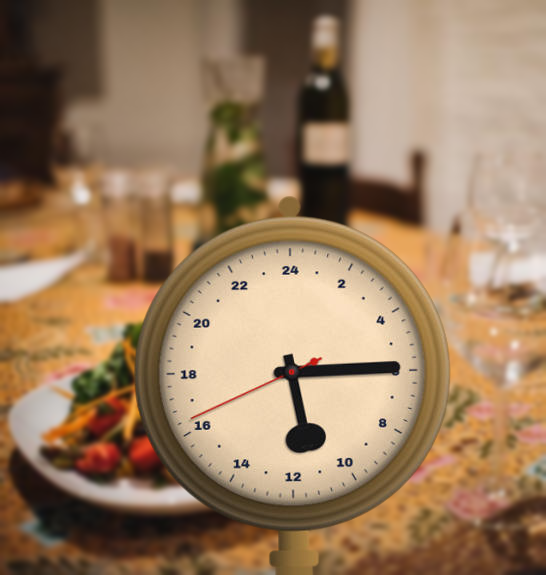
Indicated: **11:14:41**
